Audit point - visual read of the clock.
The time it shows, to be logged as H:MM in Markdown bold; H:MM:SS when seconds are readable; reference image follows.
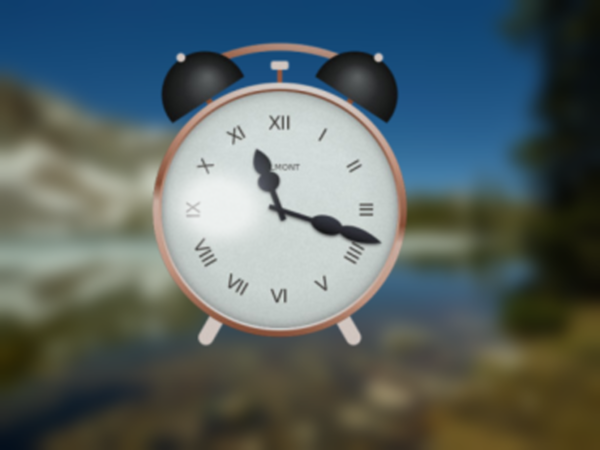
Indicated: **11:18**
